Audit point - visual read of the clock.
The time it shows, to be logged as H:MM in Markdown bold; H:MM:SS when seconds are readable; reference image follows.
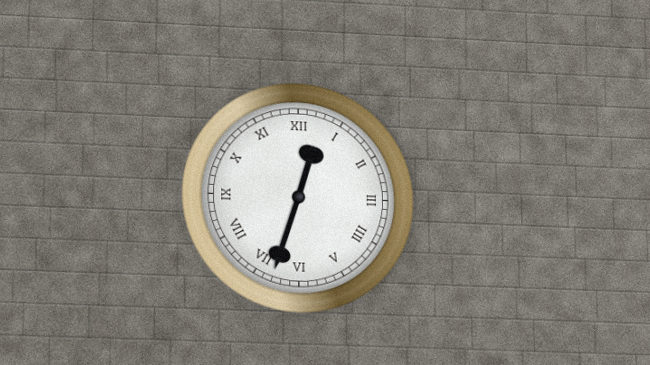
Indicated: **12:33**
